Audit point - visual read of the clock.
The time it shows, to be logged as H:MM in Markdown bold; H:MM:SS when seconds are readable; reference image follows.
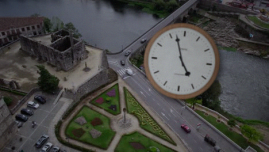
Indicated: **4:57**
